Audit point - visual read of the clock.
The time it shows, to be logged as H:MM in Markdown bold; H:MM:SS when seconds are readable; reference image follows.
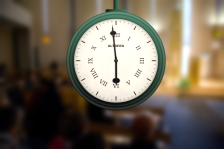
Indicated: **5:59**
